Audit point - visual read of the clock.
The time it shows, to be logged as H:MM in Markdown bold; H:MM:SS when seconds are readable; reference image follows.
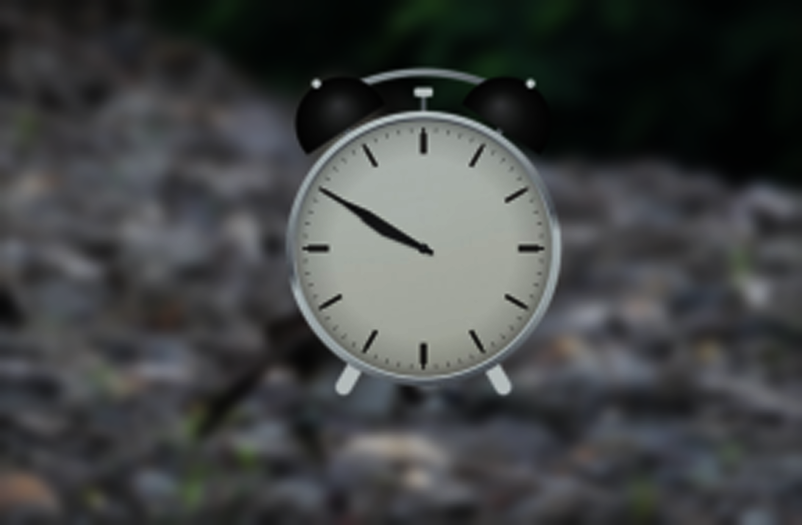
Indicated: **9:50**
